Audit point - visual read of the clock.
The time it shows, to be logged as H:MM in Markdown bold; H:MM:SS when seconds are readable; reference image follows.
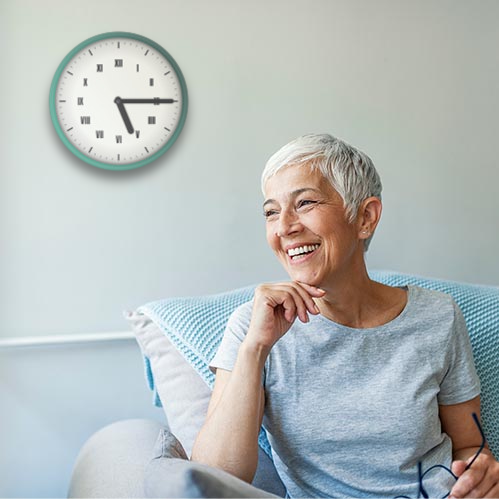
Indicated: **5:15**
